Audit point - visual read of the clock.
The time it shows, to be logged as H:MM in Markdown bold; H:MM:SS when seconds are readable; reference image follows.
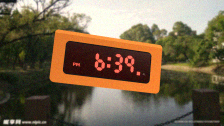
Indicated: **6:39**
